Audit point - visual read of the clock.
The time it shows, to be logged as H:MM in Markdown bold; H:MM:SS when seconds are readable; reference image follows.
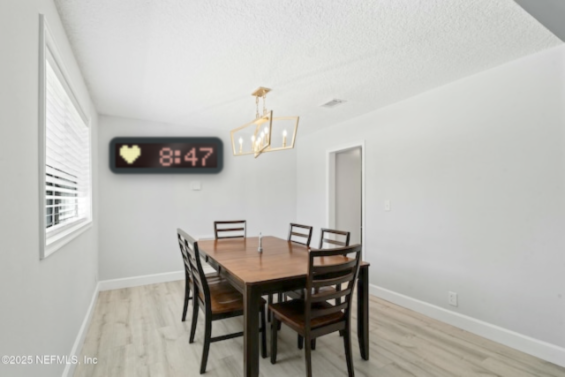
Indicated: **8:47**
